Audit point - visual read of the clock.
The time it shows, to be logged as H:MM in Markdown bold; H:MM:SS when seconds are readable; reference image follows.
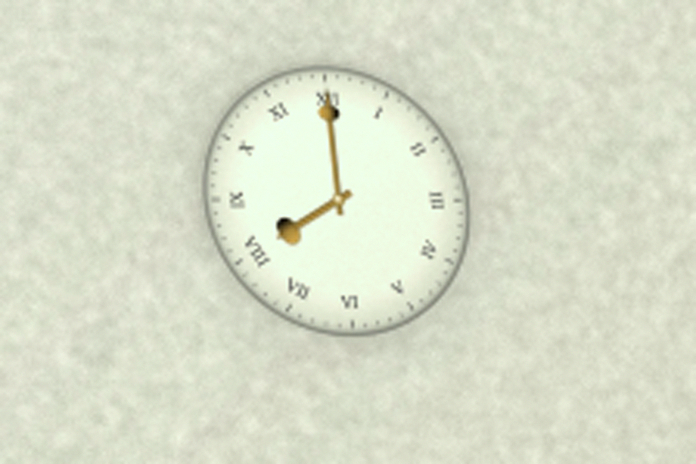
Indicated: **8:00**
